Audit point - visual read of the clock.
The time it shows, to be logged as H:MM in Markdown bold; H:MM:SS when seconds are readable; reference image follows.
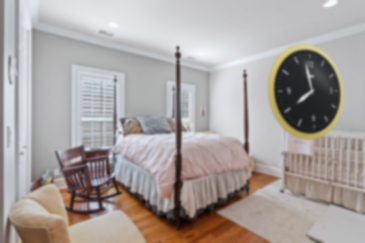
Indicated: **7:58**
